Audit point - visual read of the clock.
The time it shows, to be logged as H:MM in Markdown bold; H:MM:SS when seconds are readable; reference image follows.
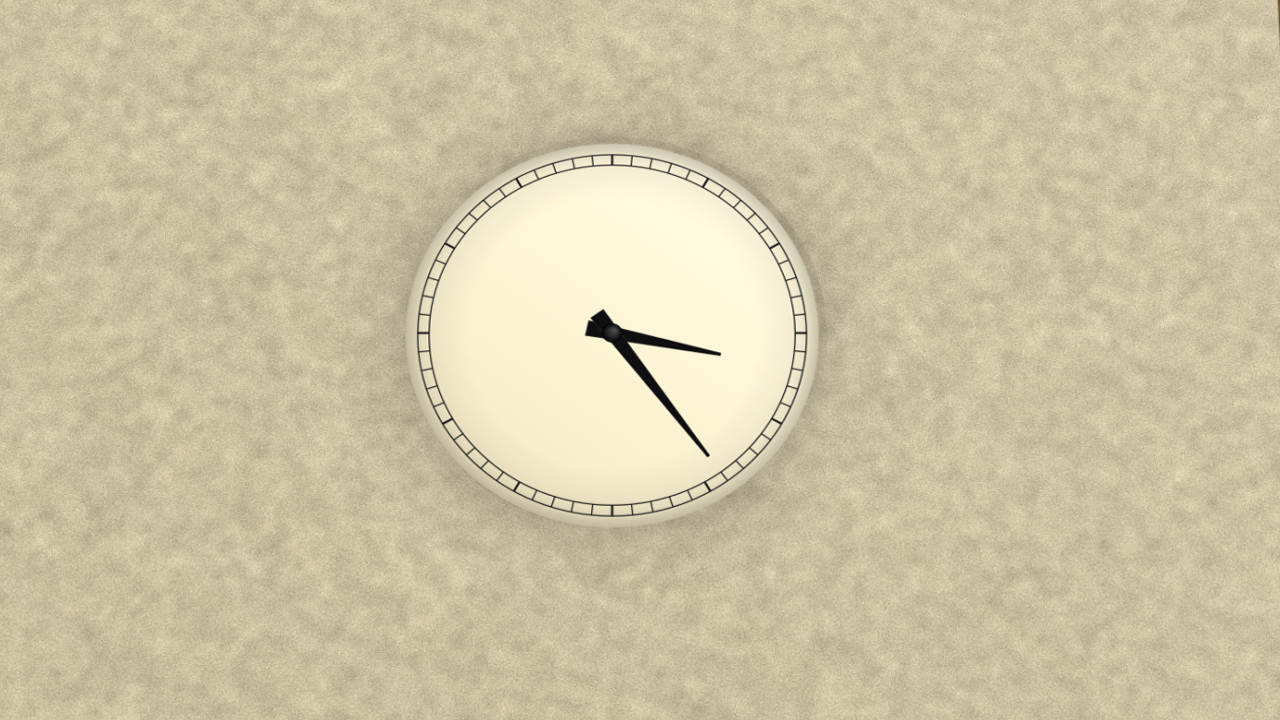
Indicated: **3:24**
